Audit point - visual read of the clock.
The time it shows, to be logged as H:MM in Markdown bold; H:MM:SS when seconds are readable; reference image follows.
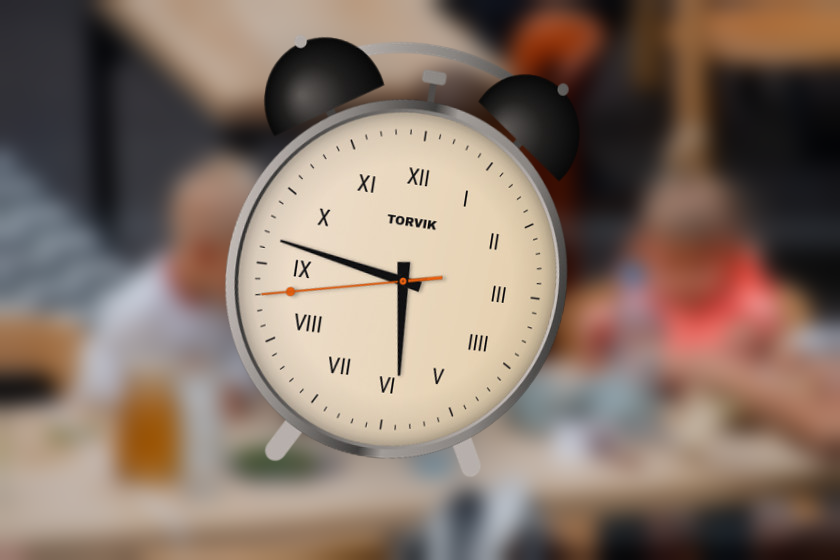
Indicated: **5:46:43**
